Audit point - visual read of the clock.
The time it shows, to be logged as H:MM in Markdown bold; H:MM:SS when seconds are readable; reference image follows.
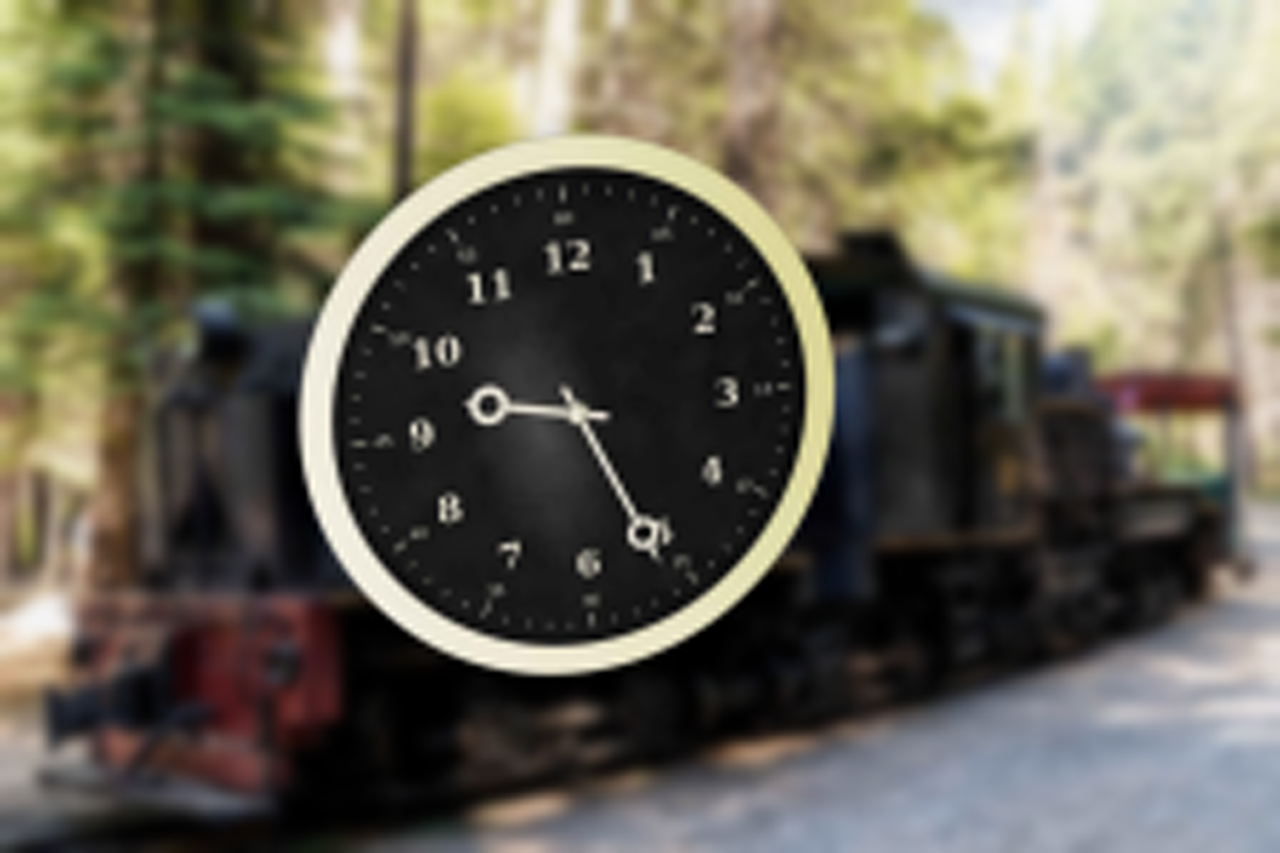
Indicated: **9:26**
